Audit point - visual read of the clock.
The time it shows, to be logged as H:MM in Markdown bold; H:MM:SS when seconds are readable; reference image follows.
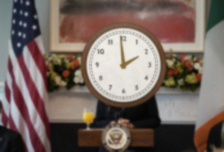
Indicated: **1:59**
